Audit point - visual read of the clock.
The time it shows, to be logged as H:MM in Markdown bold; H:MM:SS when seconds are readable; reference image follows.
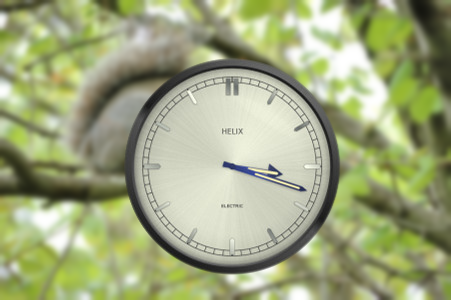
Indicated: **3:18**
